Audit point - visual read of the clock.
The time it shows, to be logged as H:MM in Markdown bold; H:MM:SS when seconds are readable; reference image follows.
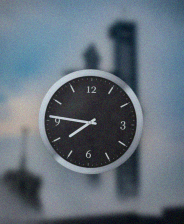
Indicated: **7:46**
